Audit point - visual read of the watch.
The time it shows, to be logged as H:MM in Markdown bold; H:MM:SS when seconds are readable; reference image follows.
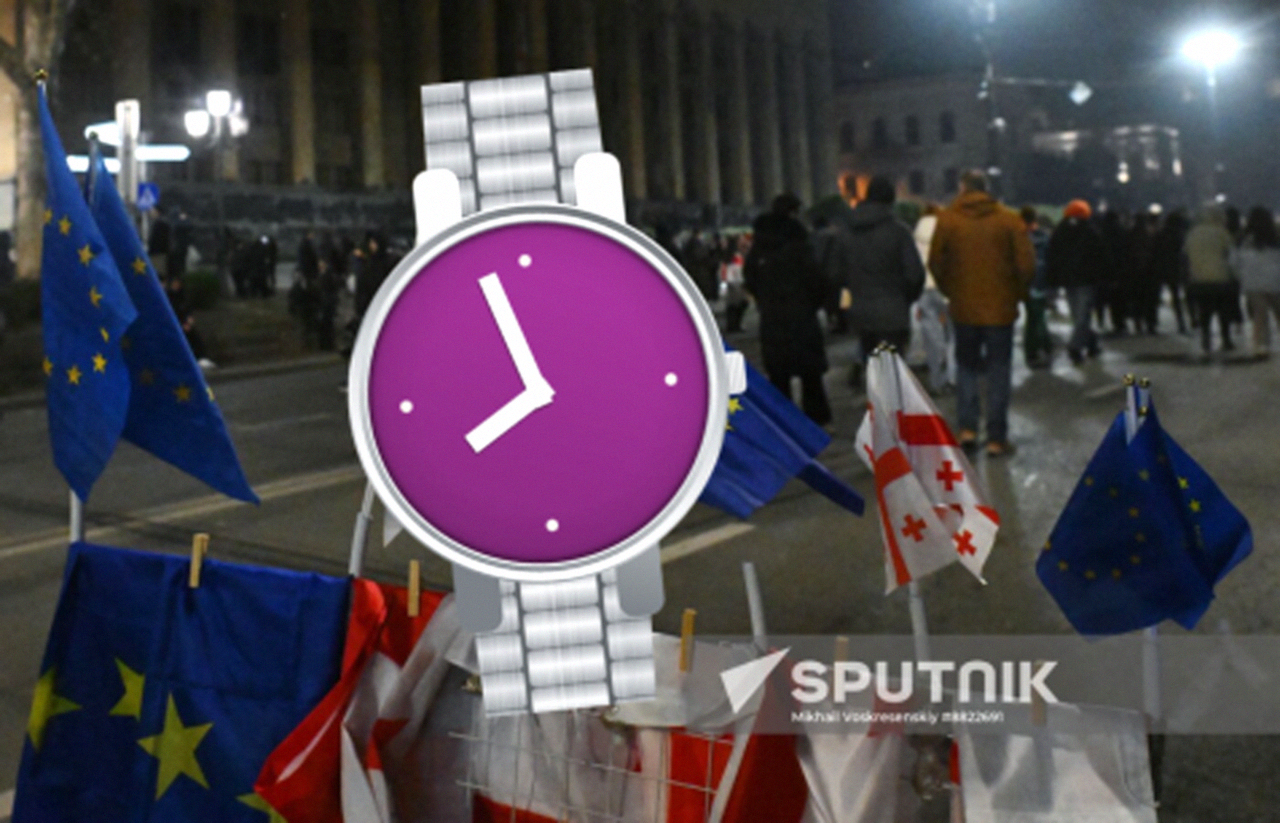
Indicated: **7:57**
